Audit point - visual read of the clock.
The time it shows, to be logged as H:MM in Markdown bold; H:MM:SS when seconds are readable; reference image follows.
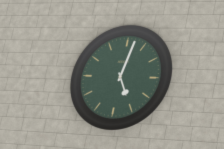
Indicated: **5:02**
